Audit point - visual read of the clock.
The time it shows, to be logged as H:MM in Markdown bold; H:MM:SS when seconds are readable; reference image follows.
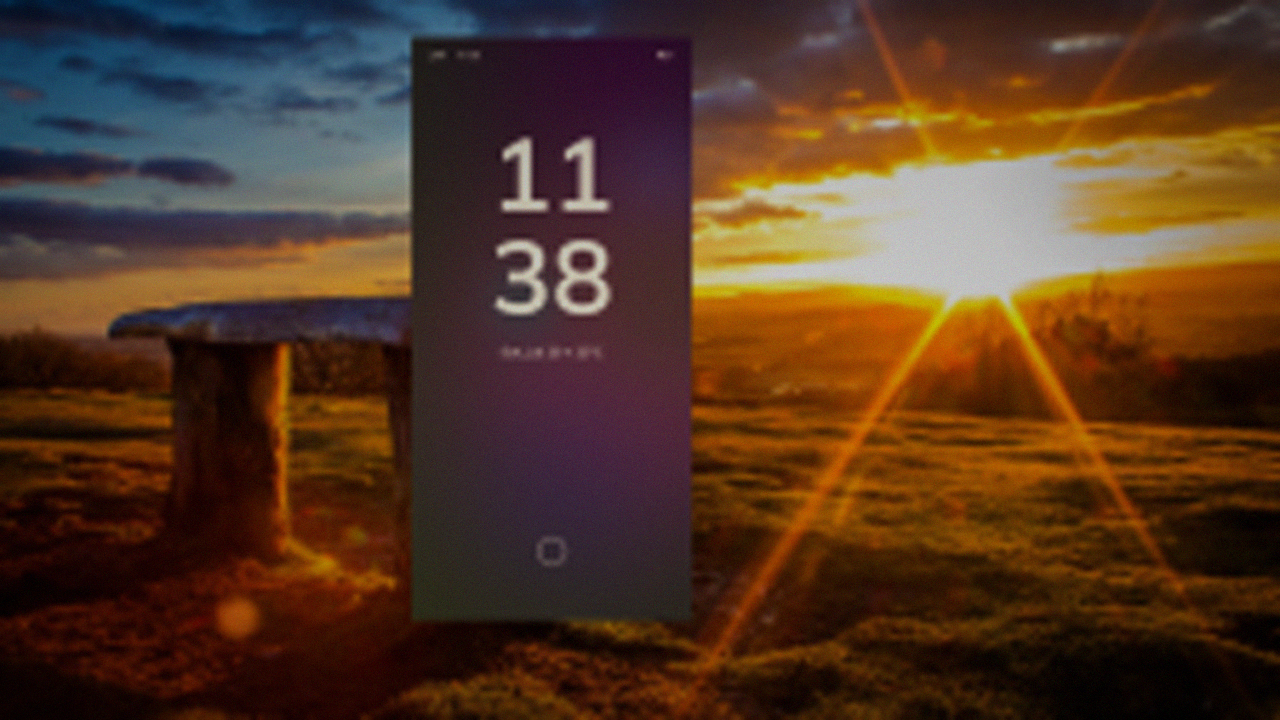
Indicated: **11:38**
